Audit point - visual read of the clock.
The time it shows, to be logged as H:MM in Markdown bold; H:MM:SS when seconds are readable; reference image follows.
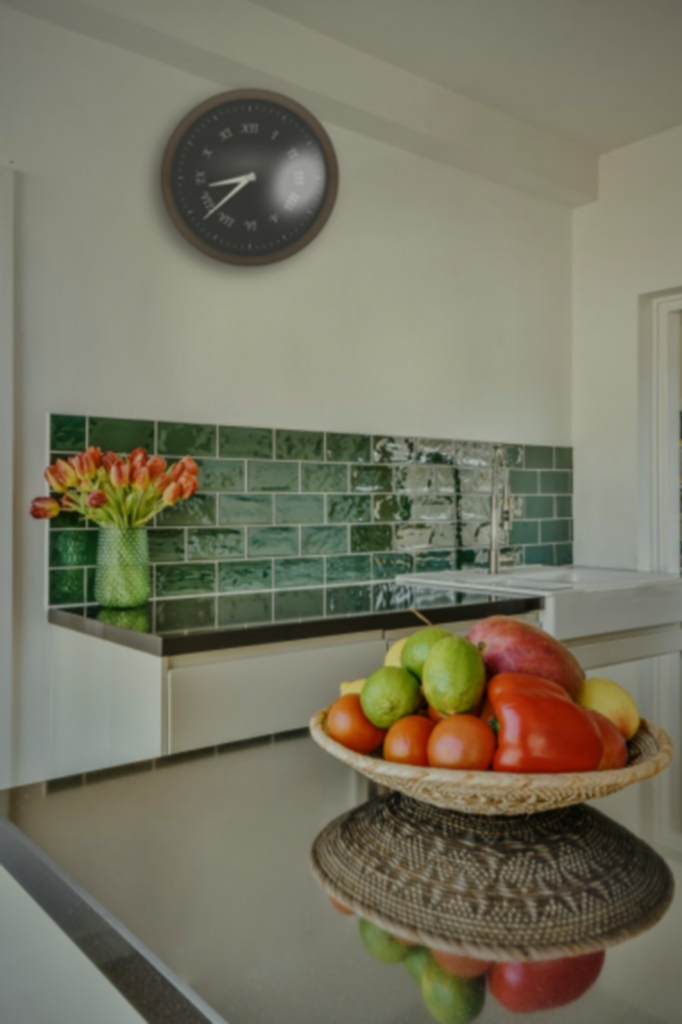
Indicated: **8:38**
